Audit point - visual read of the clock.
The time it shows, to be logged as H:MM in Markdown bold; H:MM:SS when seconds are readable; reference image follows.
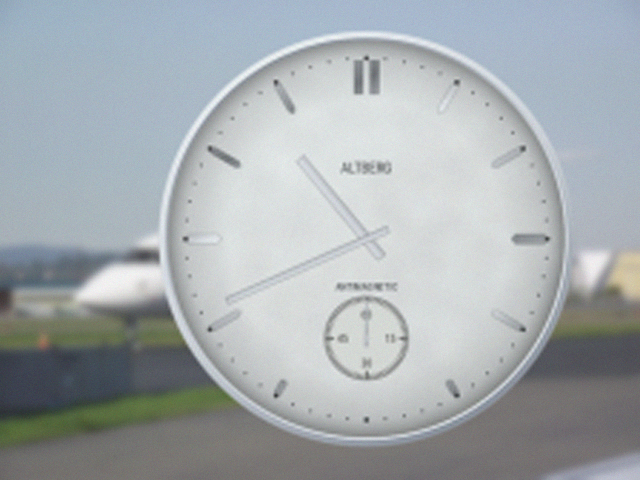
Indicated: **10:41**
